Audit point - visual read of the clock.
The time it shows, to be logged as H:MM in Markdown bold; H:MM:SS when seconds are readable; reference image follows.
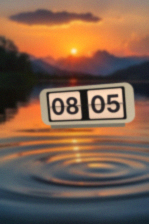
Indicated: **8:05**
